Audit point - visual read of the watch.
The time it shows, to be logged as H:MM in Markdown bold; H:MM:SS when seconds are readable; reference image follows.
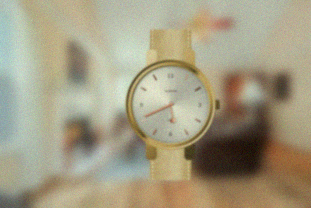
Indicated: **5:41**
